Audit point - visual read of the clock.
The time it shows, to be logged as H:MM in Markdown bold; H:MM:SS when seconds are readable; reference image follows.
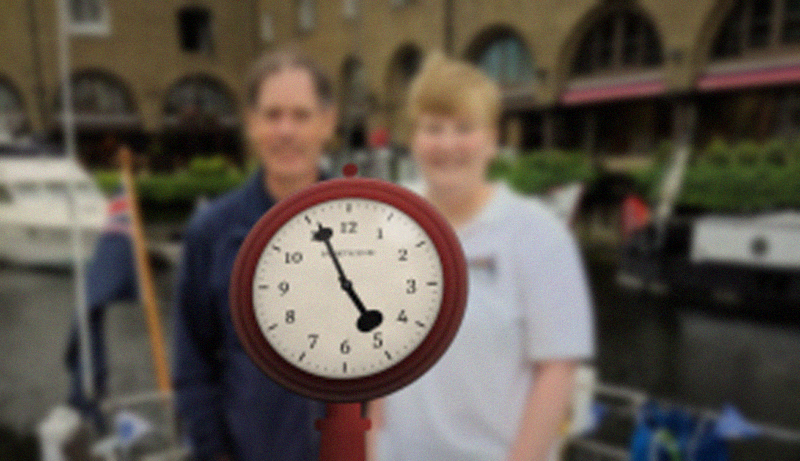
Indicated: **4:56**
